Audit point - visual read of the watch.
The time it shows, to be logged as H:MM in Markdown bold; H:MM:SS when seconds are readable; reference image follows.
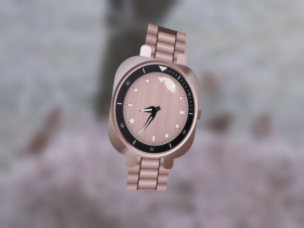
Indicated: **8:35**
